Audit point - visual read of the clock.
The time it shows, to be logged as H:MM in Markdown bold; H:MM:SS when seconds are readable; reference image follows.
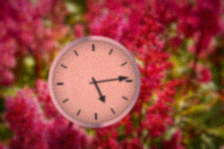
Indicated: **5:14**
